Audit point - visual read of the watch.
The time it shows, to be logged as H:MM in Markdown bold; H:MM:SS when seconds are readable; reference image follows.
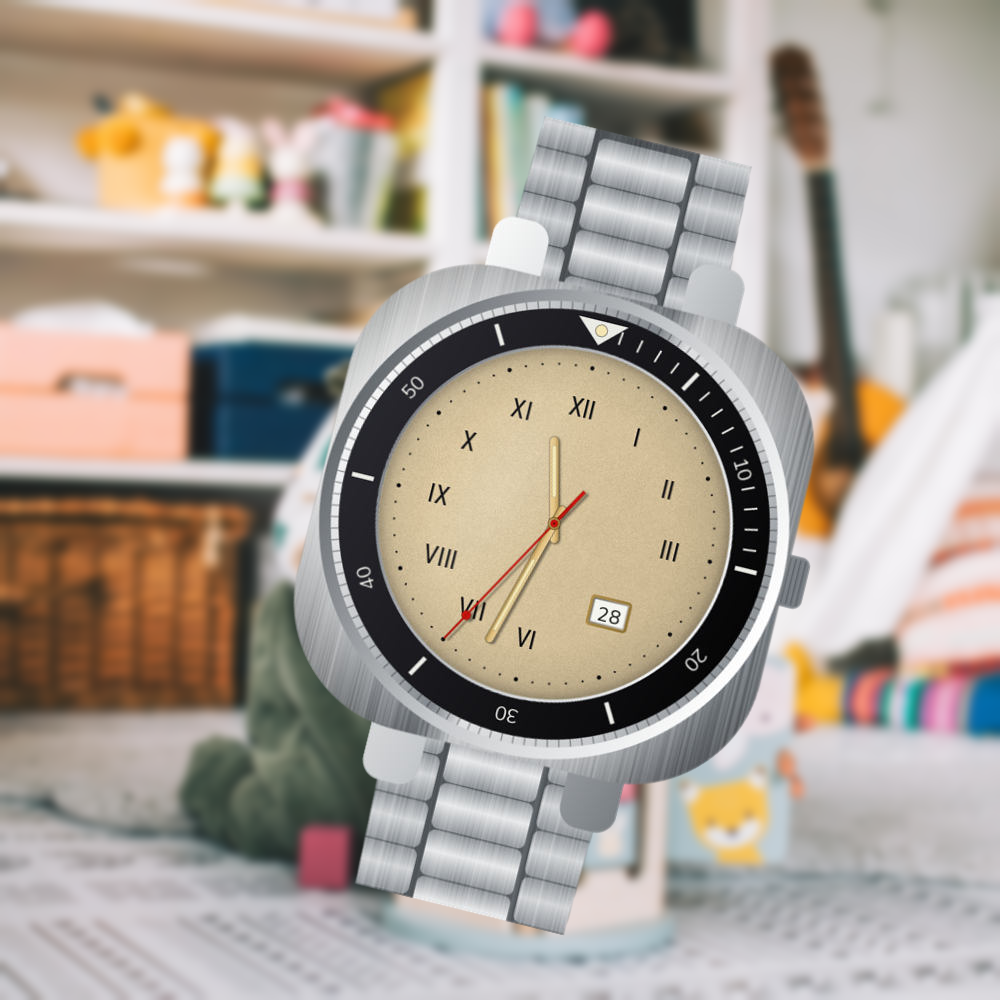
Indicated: **11:32:35**
